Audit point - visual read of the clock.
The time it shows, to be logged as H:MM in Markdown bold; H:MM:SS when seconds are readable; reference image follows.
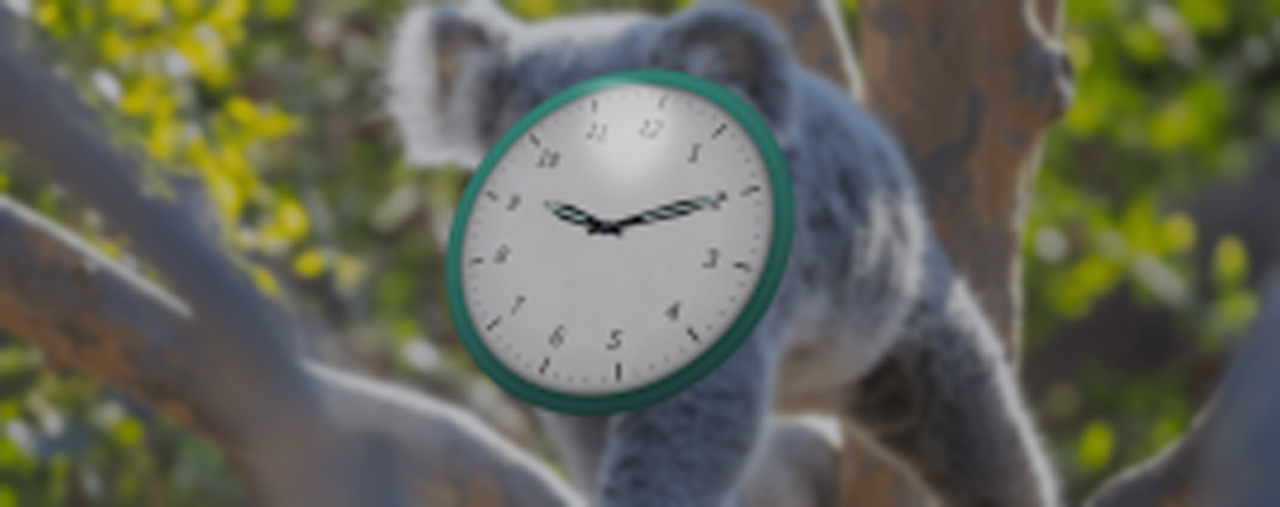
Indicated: **9:10**
